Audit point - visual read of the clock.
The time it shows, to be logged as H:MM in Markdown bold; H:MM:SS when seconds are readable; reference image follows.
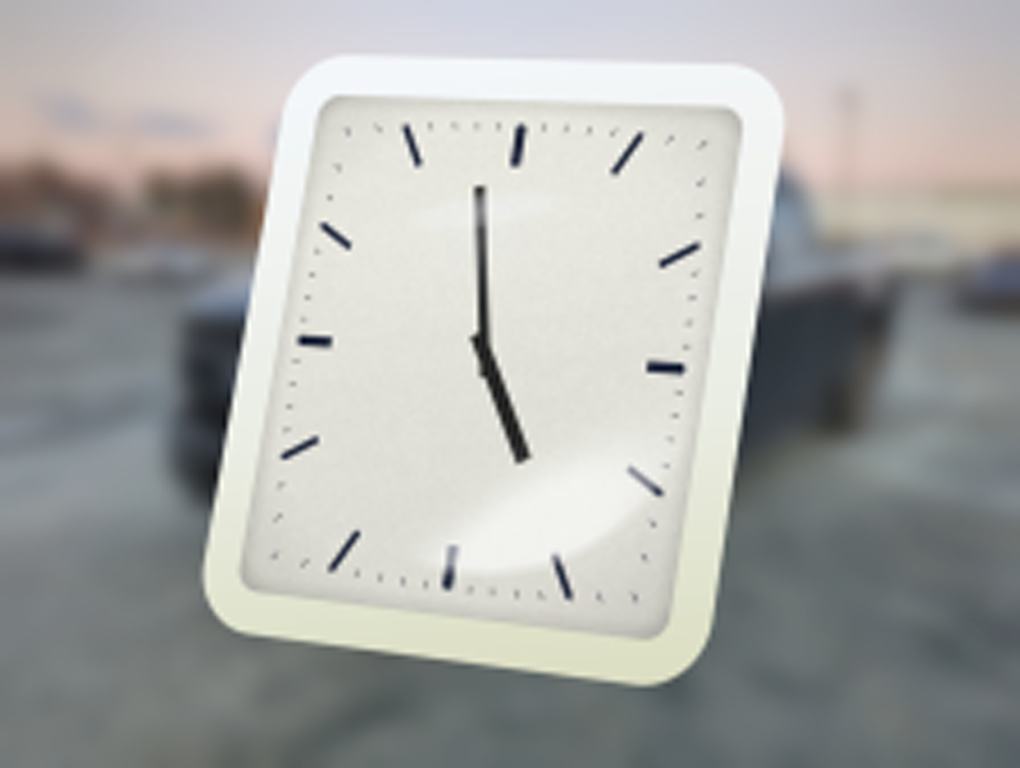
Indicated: **4:58**
